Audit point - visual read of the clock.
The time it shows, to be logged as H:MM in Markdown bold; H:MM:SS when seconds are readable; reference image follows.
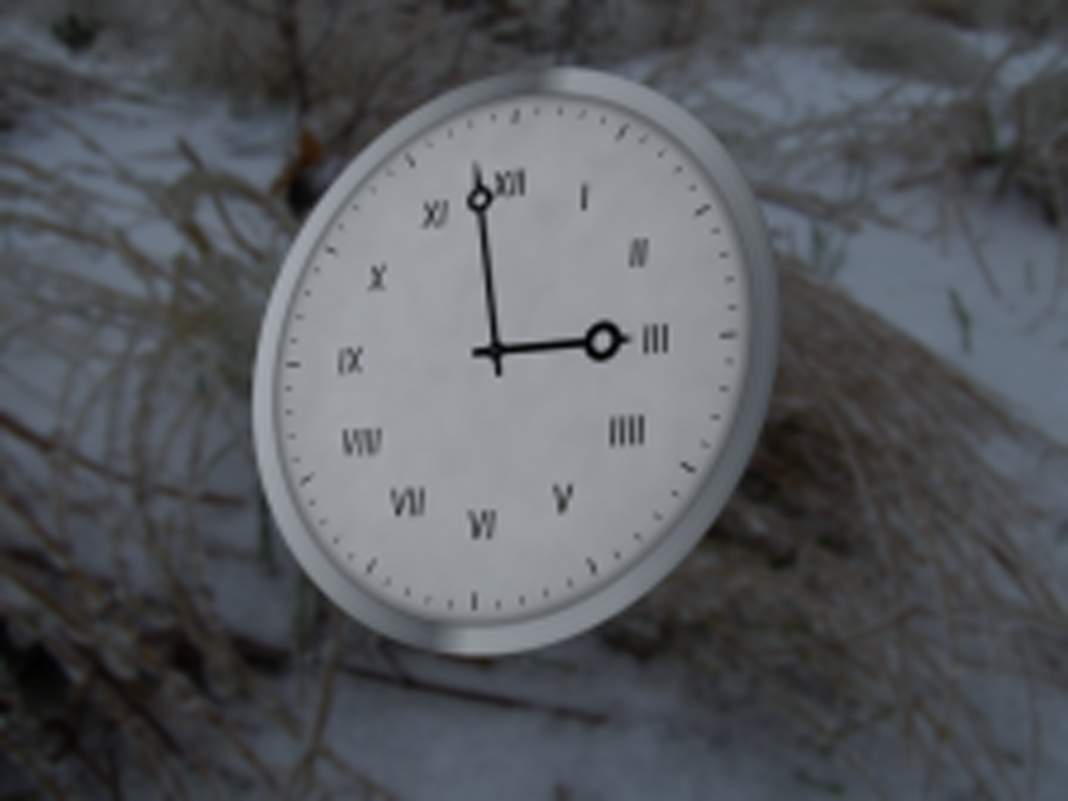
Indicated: **2:58**
